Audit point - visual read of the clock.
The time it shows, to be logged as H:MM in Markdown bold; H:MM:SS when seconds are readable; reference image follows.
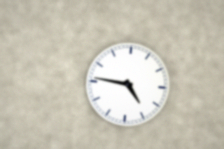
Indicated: **4:46**
